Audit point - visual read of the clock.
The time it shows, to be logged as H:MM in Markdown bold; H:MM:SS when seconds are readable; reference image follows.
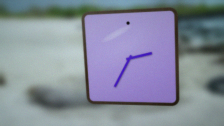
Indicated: **2:35**
